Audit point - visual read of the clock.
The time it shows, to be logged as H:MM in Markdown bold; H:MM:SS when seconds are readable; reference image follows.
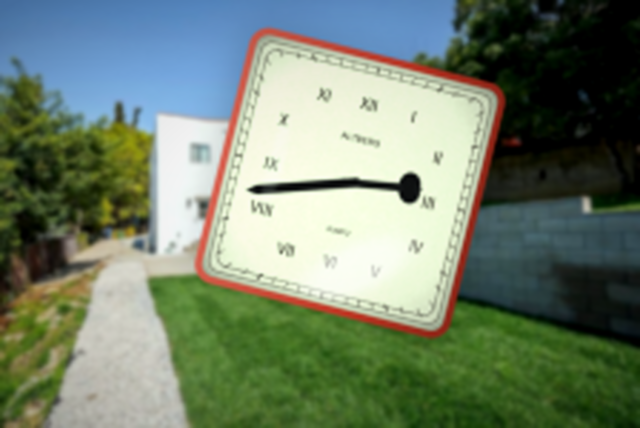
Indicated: **2:42**
